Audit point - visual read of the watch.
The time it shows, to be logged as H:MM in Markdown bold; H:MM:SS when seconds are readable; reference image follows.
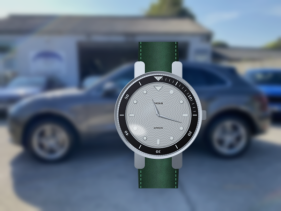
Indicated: **11:18**
